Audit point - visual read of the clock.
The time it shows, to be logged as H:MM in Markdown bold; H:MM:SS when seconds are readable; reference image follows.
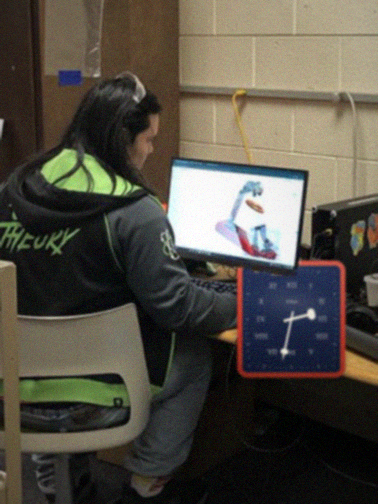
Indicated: **2:32**
